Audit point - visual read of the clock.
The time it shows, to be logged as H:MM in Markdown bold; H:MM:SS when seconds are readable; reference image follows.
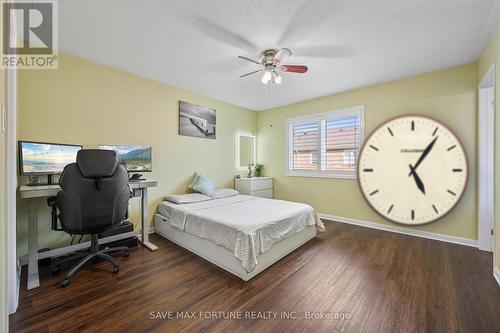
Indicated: **5:06**
